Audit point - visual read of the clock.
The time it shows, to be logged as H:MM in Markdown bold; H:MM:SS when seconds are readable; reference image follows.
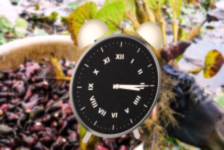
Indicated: **3:15**
